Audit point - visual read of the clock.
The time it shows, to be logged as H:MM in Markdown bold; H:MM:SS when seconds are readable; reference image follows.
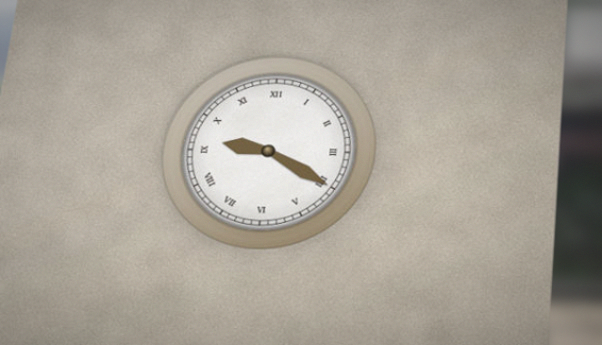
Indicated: **9:20**
